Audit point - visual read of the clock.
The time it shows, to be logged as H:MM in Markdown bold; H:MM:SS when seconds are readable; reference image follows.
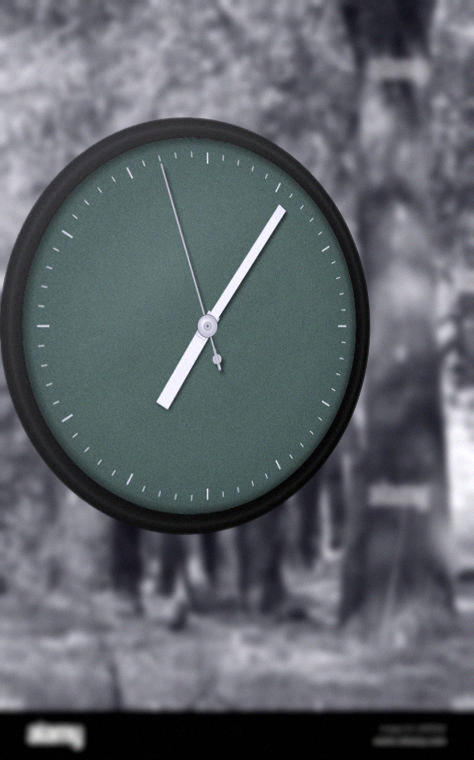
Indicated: **7:05:57**
